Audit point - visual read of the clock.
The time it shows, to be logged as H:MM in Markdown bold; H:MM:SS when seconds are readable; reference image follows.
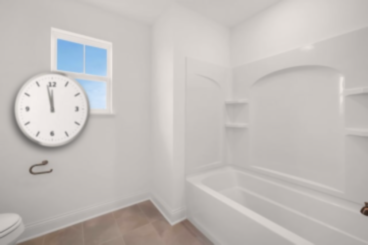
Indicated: **11:58**
